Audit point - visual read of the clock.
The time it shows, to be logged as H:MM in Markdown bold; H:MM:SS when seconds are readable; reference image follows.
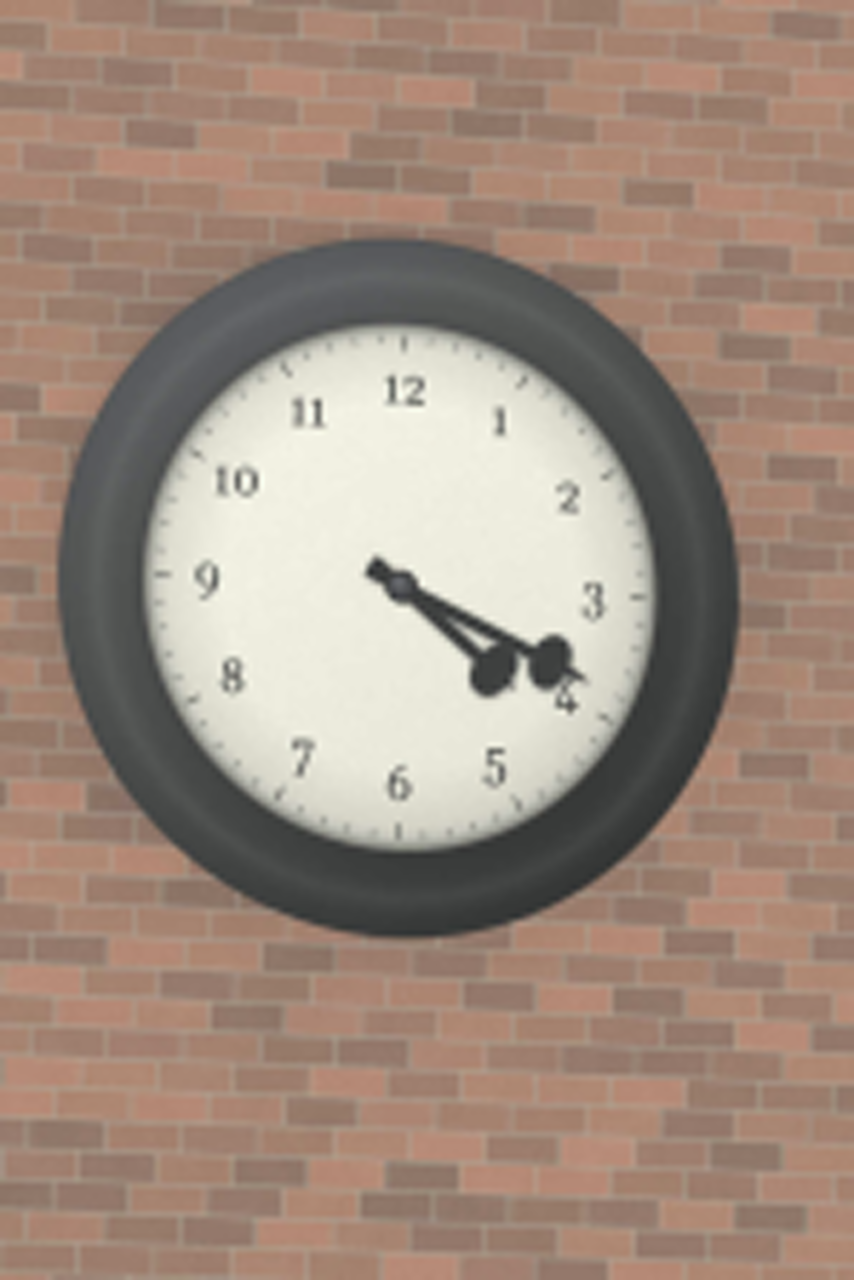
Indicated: **4:19**
